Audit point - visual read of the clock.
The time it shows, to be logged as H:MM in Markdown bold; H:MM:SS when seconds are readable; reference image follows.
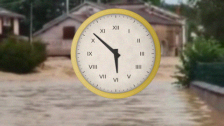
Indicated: **5:52**
